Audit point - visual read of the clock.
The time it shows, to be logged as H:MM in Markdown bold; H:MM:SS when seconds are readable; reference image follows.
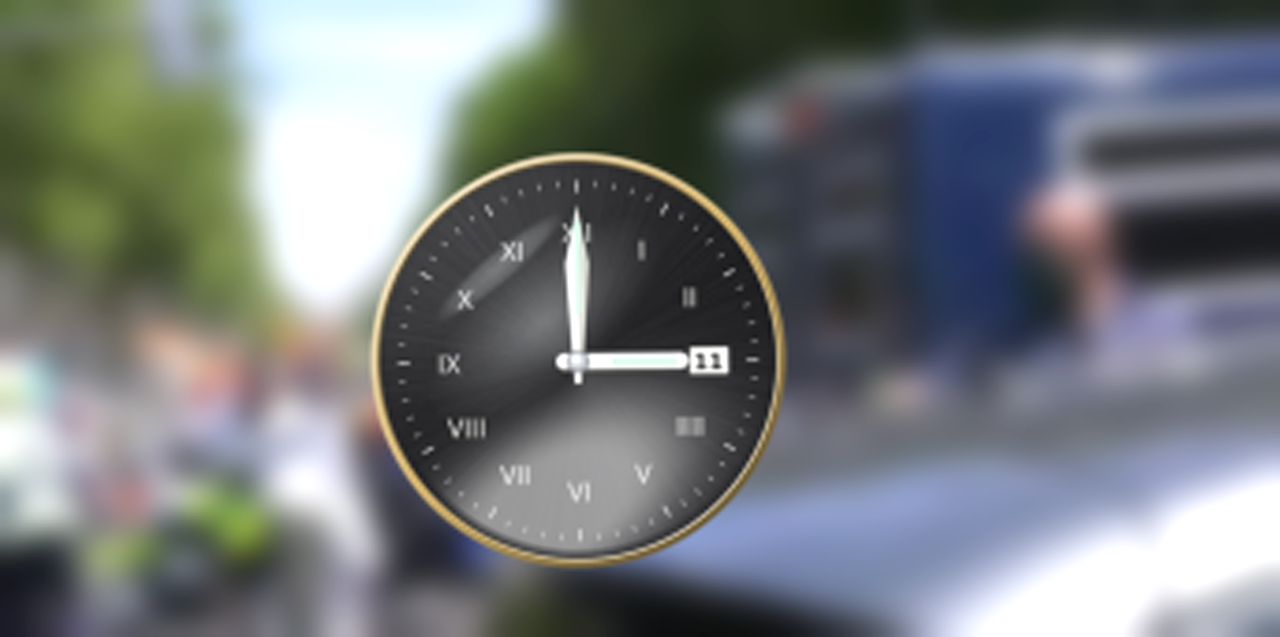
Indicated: **3:00**
